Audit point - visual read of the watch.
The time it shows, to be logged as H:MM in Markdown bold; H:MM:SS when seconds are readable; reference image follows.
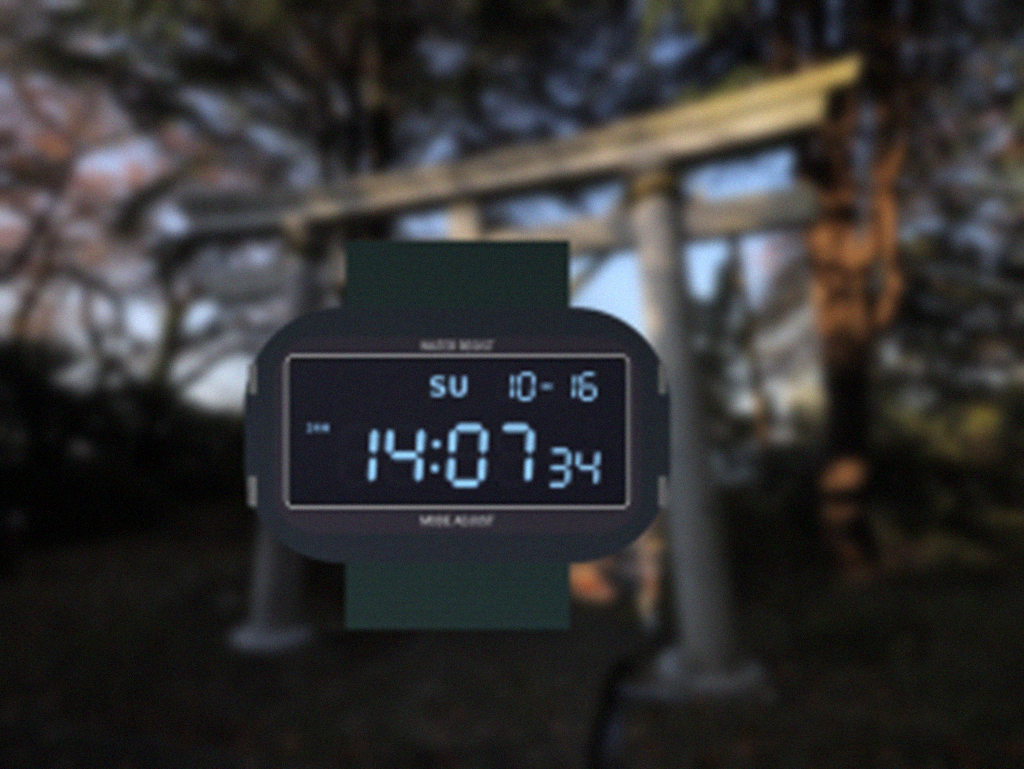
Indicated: **14:07:34**
